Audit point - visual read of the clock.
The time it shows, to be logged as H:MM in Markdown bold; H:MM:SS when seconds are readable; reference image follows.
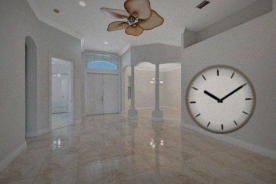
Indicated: **10:10**
